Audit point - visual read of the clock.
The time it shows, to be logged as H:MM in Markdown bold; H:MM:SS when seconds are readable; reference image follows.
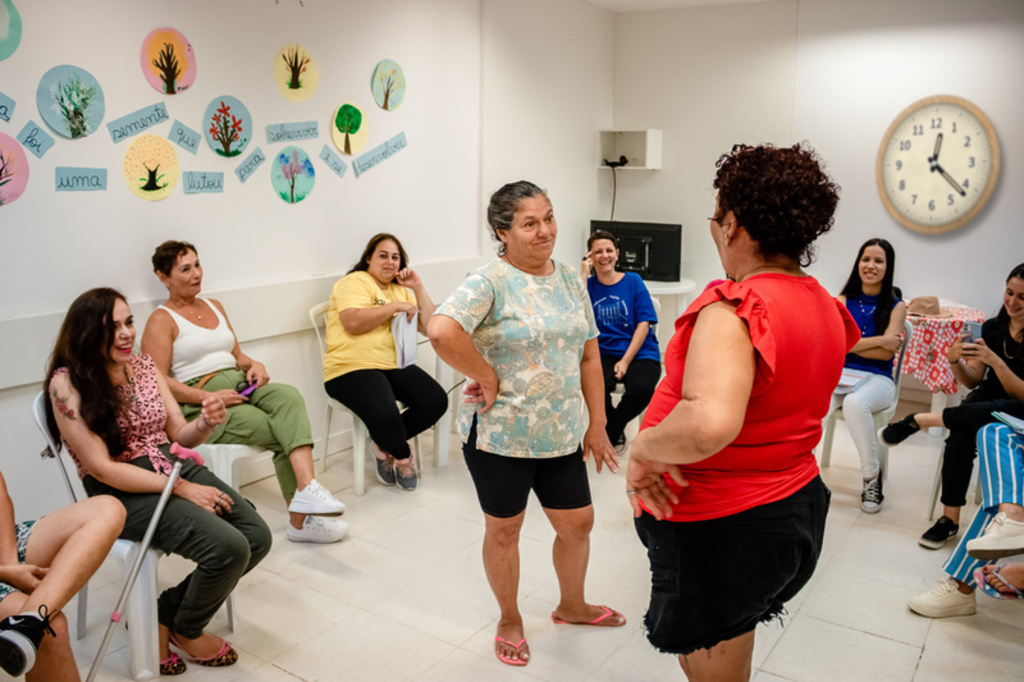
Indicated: **12:22**
